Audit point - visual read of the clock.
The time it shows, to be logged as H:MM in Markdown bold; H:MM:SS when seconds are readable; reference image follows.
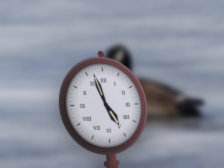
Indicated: **4:57**
